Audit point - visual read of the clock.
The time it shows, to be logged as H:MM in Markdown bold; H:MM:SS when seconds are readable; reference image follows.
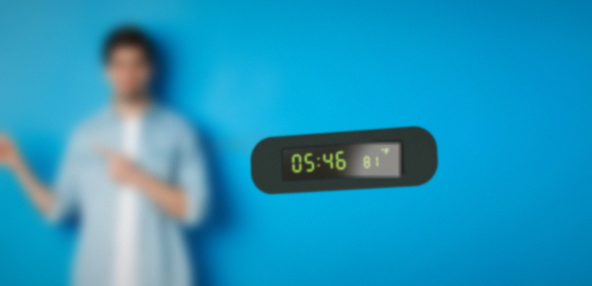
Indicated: **5:46**
